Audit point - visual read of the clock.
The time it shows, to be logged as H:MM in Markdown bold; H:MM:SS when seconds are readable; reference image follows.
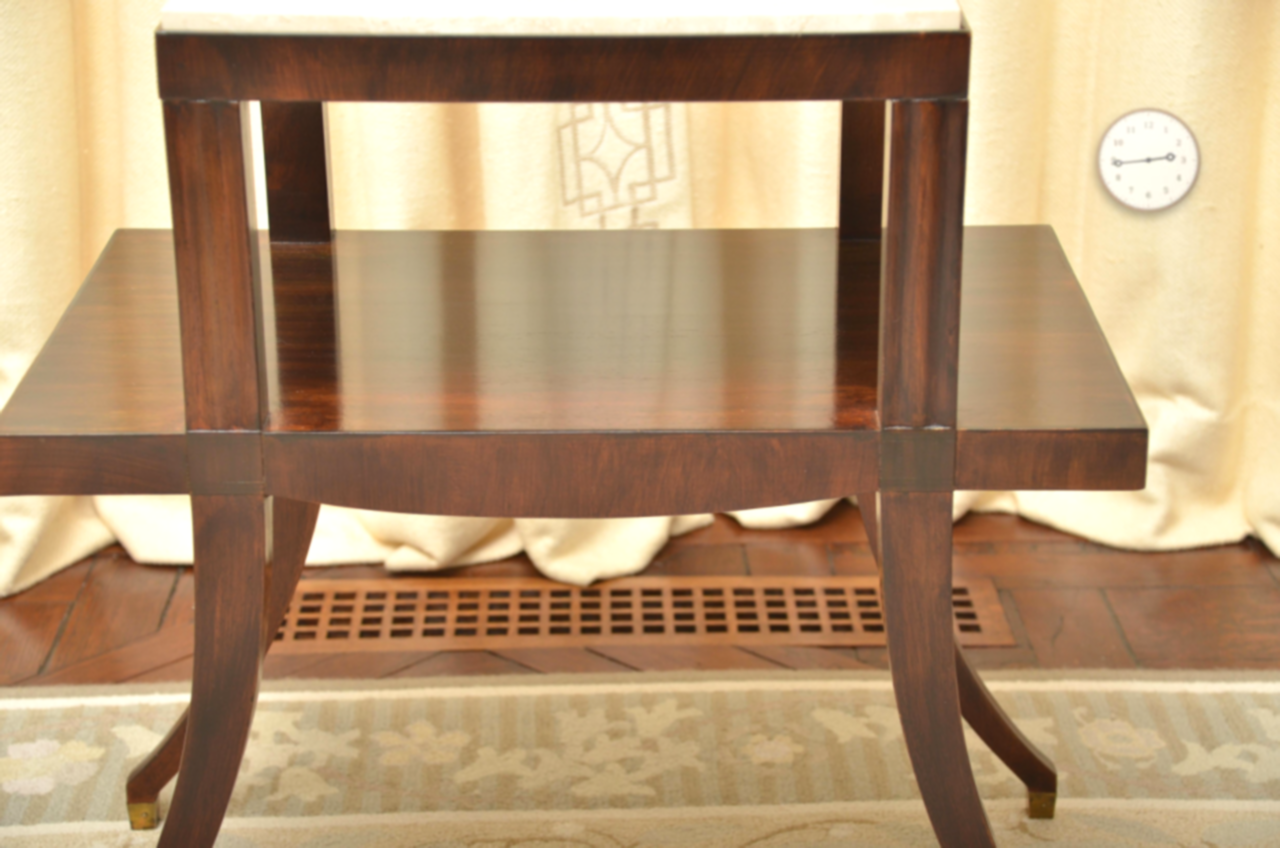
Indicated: **2:44**
